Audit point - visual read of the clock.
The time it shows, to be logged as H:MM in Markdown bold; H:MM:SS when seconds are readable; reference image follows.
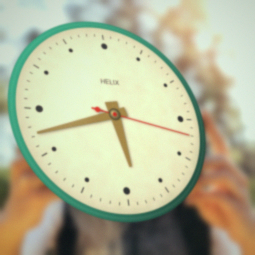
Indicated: **5:42:17**
